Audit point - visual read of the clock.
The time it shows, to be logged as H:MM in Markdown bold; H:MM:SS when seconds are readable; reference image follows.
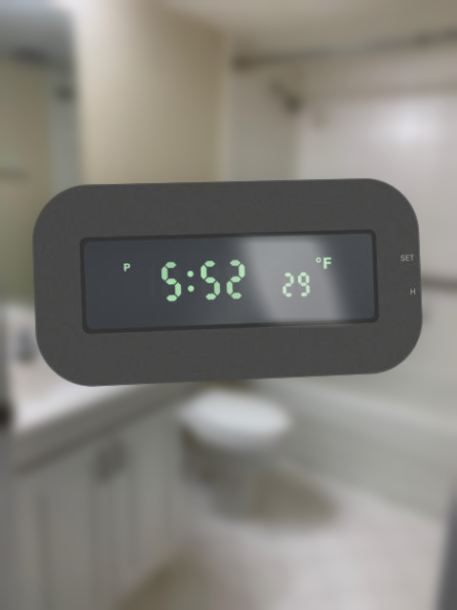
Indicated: **5:52**
